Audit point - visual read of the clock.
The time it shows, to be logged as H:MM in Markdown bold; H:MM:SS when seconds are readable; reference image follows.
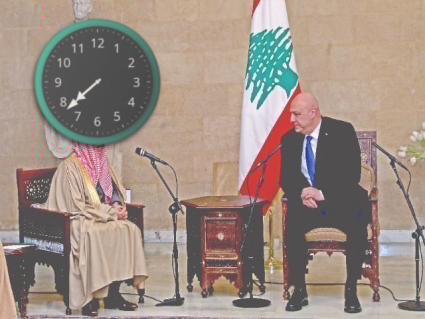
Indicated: **7:38**
